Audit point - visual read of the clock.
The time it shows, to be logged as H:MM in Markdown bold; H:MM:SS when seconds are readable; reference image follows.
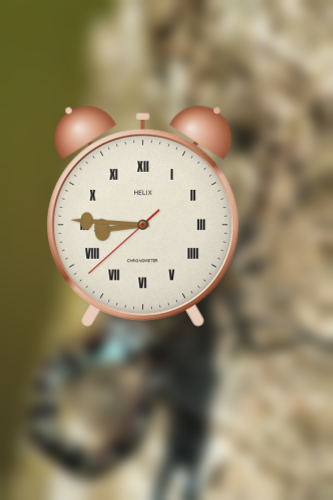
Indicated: **8:45:38**
